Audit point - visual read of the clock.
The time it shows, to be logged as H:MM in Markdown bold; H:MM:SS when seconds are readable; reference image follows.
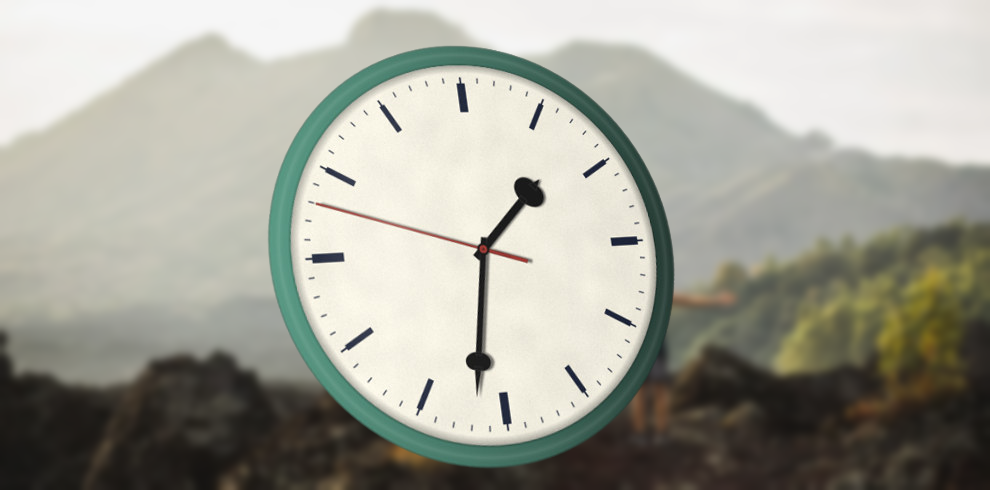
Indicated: **1:31:48**
